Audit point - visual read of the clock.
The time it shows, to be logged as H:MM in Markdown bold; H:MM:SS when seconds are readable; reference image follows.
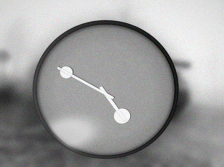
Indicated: **4:50**
